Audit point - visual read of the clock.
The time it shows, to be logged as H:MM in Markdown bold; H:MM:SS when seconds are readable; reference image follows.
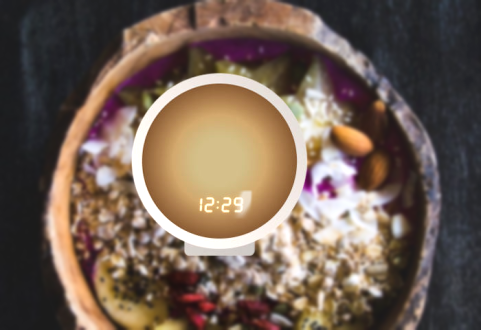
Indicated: **12:29**
